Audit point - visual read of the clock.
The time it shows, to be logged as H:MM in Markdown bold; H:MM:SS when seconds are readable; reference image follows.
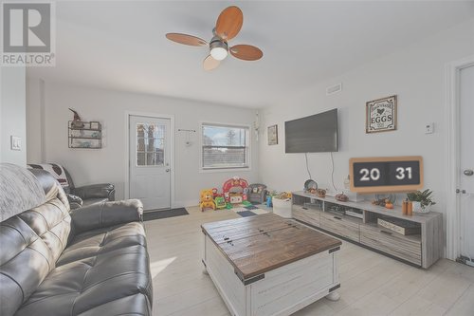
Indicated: **20:31**
